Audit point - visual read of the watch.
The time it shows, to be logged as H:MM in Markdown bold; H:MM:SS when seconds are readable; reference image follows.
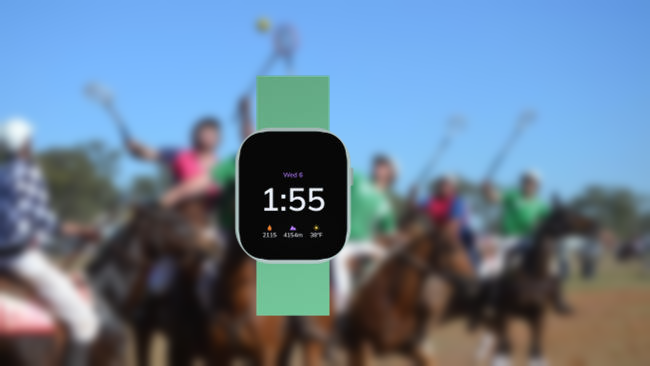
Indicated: **1:55**
